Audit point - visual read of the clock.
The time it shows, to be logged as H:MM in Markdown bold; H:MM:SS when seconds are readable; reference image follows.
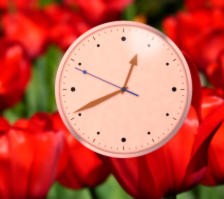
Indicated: **12:40:49**
